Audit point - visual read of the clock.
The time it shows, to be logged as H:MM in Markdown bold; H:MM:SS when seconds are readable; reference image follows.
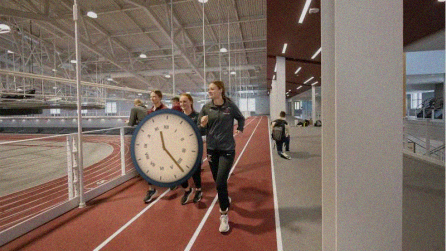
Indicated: **11:22**
